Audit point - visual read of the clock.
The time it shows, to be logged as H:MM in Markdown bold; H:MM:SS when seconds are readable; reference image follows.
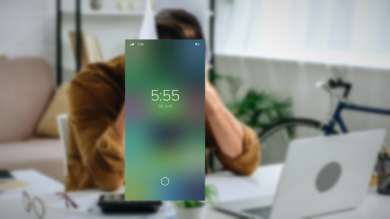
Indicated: **5:55**
